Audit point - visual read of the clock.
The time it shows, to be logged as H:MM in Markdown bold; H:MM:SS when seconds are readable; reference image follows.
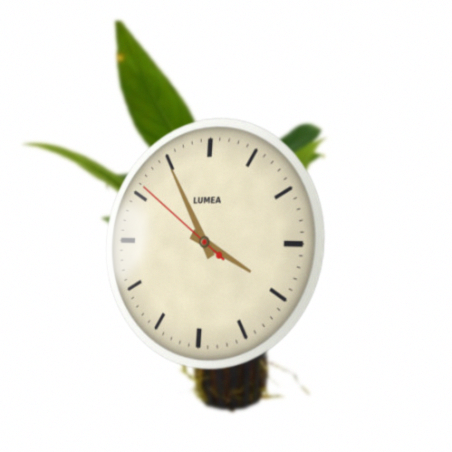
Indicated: **3:54:51**
